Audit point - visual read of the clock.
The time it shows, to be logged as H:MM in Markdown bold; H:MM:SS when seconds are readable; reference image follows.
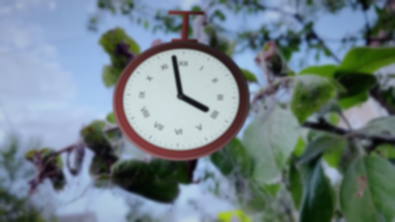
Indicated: **3:58**
